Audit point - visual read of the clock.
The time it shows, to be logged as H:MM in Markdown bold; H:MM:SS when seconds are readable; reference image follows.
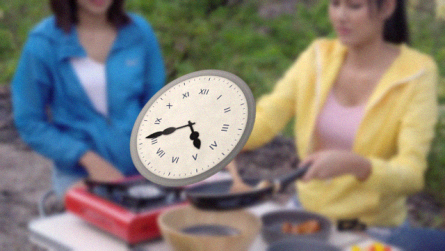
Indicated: **4:41**
